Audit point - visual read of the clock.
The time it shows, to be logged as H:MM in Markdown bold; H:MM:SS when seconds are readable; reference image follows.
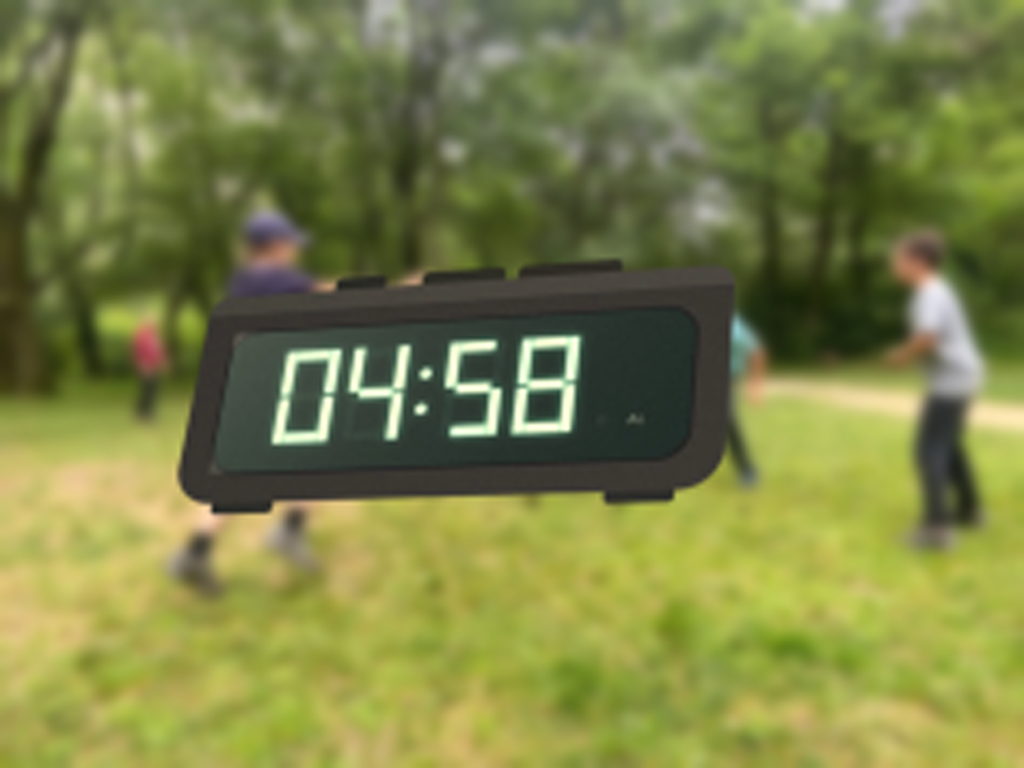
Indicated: **4:58**
